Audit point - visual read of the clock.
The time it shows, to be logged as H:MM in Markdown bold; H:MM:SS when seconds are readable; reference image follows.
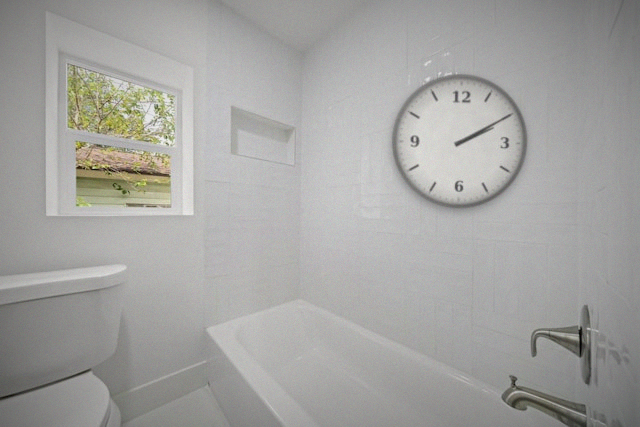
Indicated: **2:10**
